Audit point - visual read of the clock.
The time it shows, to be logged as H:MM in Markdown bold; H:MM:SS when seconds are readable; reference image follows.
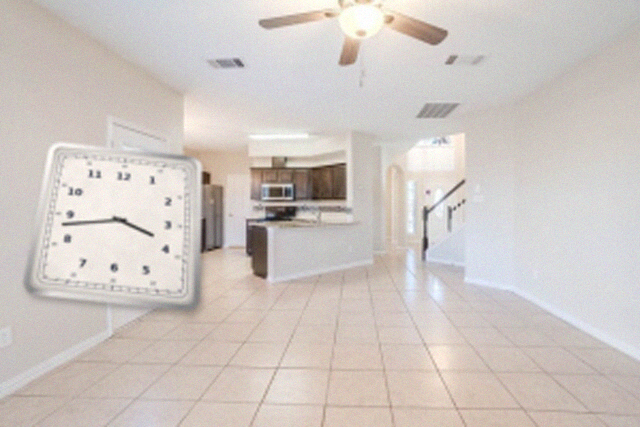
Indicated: **3:43**
